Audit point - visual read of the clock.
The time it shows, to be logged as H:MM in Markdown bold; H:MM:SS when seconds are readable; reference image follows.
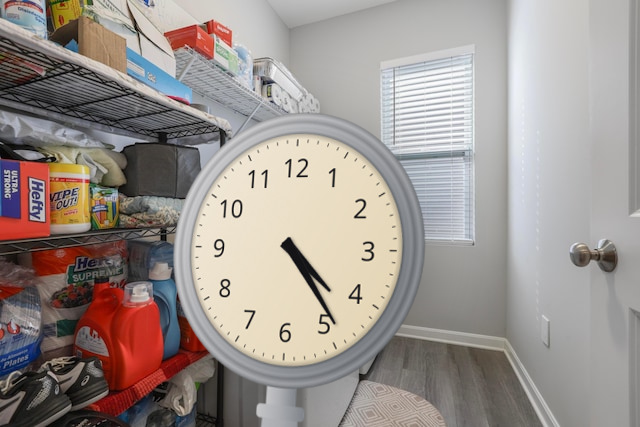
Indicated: **4:24**
